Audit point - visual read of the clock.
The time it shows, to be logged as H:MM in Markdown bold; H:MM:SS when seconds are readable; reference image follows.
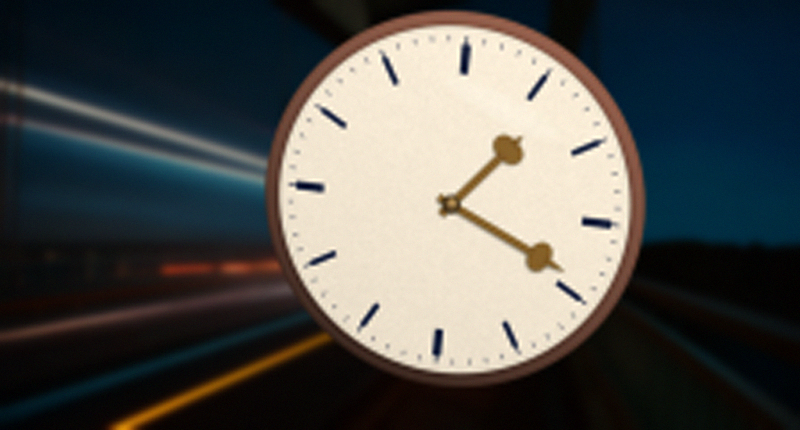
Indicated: **1:19**
